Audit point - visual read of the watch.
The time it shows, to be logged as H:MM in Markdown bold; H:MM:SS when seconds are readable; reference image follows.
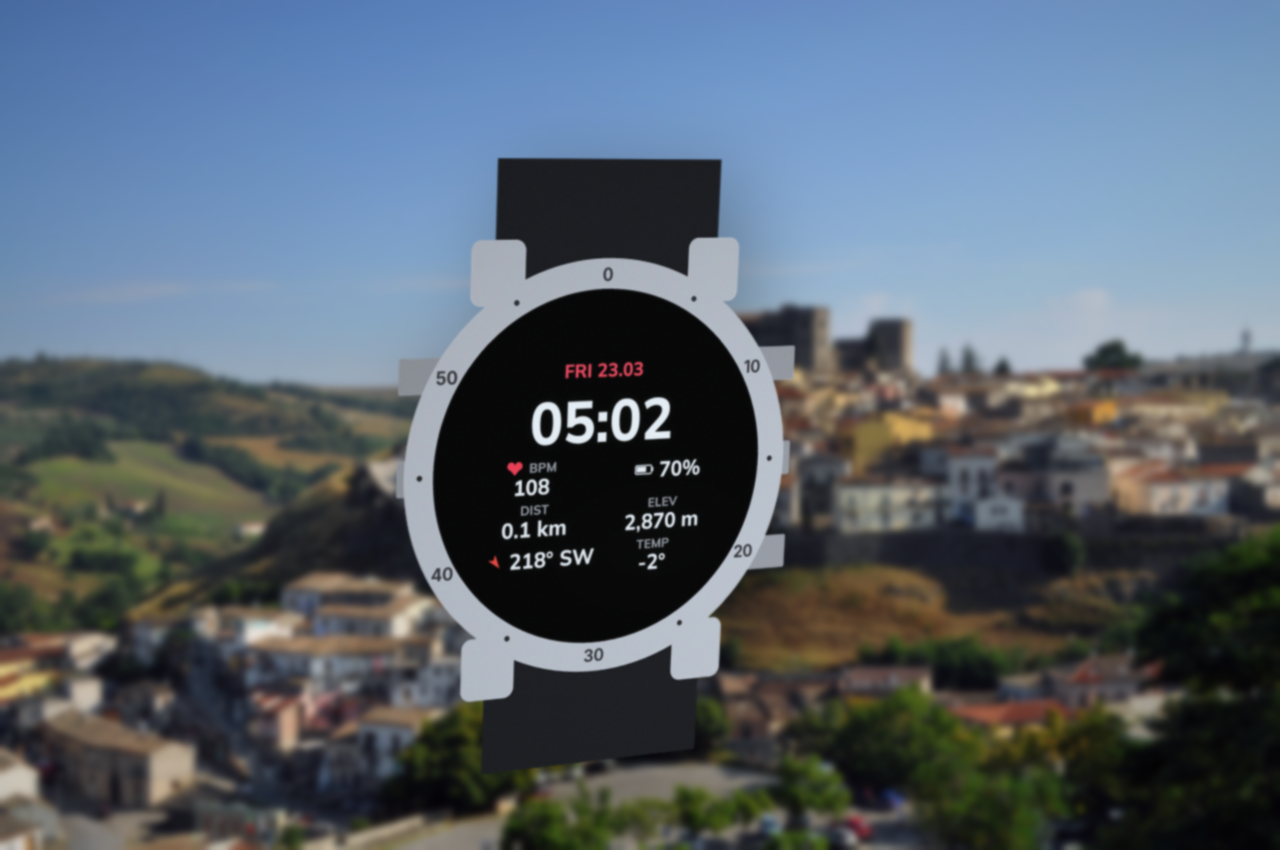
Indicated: **5:02**
